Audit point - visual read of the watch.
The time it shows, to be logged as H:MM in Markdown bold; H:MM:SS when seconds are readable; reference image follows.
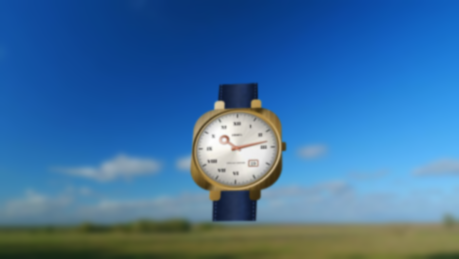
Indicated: **10:13**
